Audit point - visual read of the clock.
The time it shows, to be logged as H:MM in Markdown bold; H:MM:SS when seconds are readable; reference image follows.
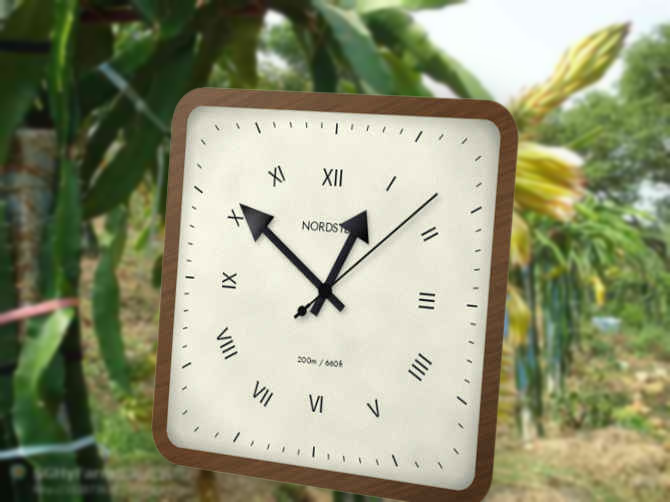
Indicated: **12:51:08**
